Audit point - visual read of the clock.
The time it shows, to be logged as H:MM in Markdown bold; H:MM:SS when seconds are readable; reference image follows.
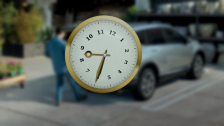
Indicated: **8:30**
